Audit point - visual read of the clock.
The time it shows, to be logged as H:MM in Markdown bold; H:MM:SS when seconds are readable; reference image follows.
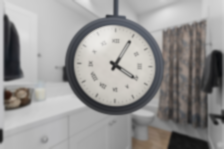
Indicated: **4:05**
